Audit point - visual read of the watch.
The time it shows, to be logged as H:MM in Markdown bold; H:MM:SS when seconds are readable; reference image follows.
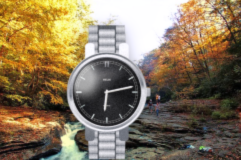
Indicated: **6:13**
